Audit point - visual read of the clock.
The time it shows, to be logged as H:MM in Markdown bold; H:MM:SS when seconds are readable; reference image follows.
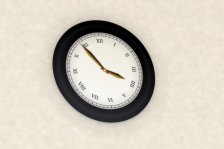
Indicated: **3:54**
